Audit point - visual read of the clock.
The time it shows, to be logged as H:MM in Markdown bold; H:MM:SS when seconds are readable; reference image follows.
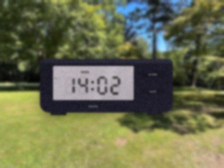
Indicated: **14:02**
